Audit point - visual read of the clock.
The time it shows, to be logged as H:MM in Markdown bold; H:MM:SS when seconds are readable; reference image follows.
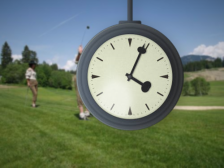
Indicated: **4:04**
